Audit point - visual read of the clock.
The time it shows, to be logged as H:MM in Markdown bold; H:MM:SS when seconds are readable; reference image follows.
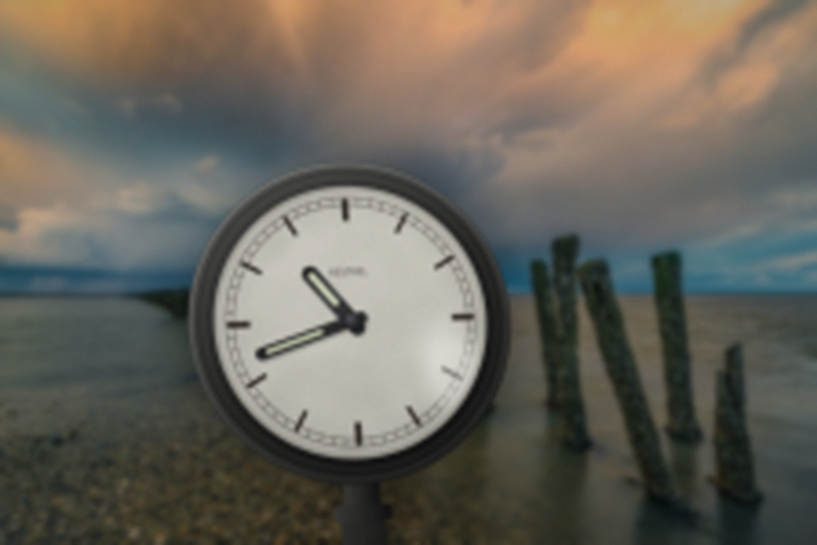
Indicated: **10:42**
